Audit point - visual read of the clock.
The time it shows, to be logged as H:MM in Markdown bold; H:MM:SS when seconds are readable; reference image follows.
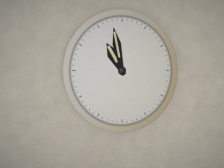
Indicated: **10:58**
